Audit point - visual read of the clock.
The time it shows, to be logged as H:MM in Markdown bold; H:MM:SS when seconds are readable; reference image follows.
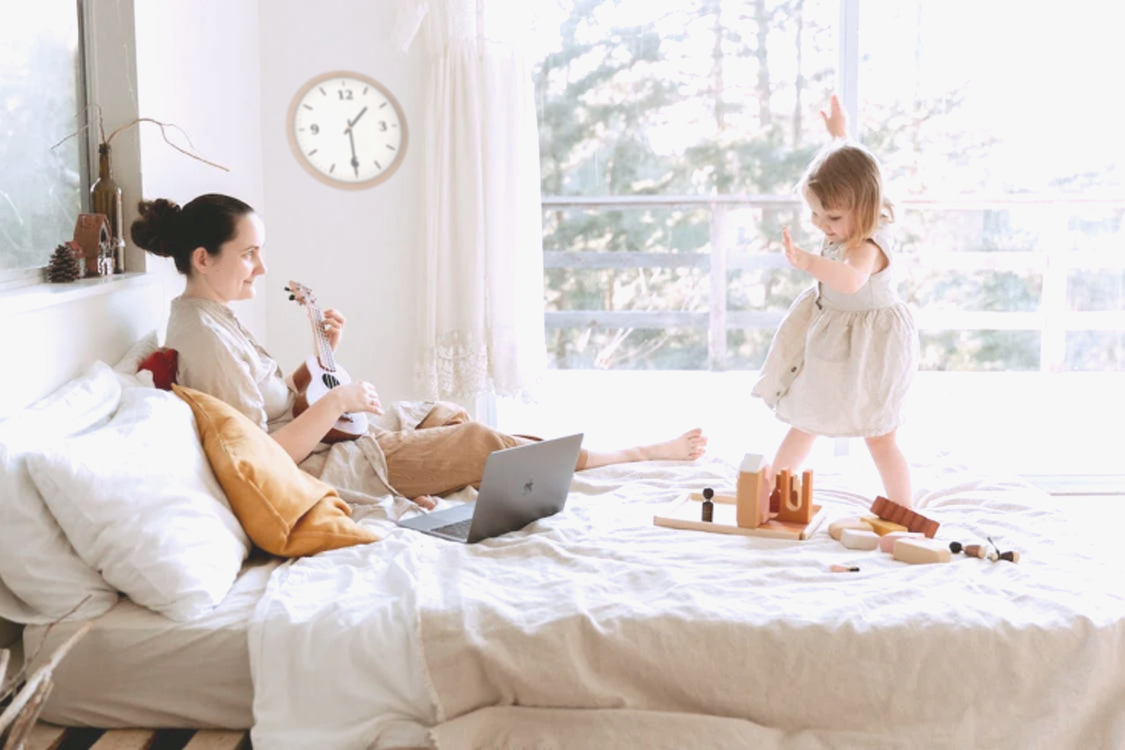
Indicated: **1:30**
